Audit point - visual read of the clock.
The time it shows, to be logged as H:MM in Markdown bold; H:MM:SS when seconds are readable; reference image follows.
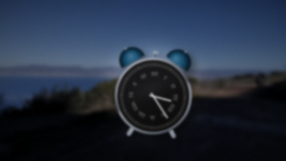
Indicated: **3:24**
